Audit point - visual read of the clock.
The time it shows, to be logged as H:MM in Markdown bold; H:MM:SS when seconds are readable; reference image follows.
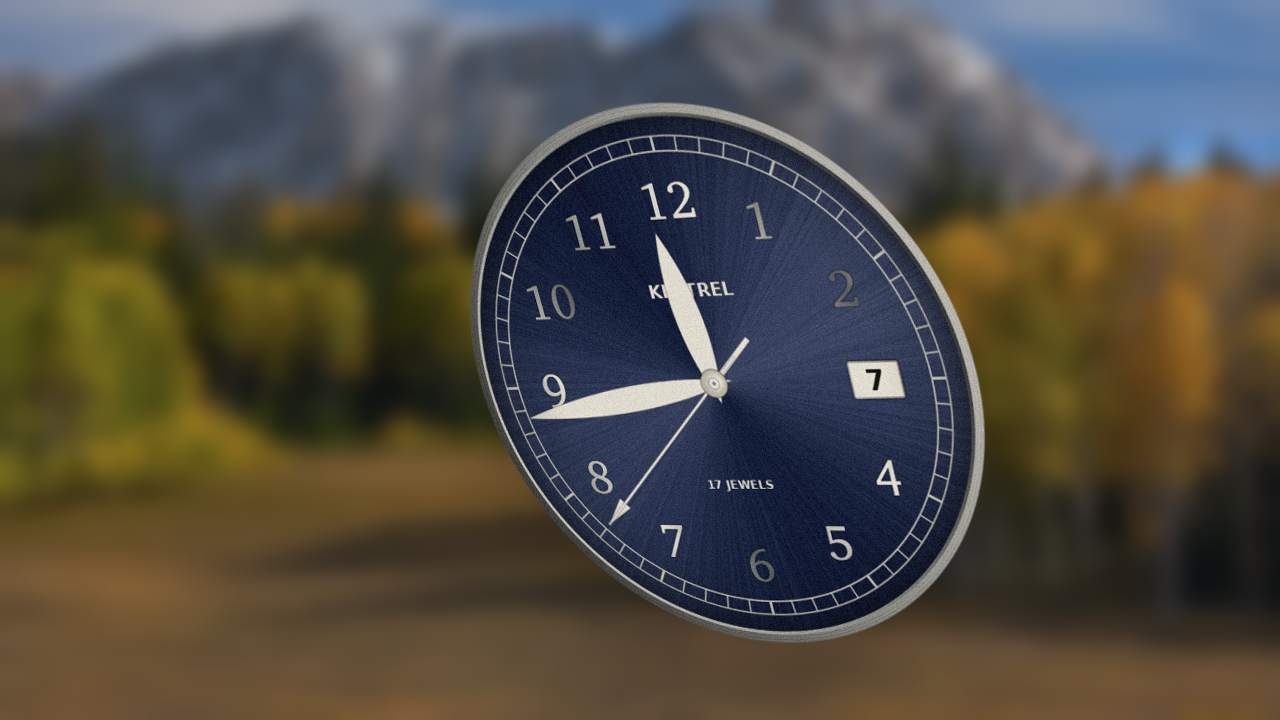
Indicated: **11:43:38**
